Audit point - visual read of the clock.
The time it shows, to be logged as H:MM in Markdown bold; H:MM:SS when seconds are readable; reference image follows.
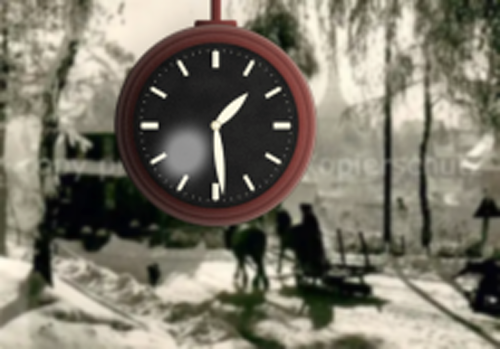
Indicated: **1:29**
